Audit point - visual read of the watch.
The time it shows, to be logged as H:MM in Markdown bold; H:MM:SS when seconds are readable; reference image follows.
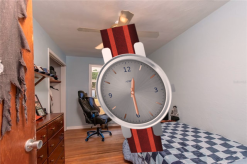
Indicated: **12:30**
